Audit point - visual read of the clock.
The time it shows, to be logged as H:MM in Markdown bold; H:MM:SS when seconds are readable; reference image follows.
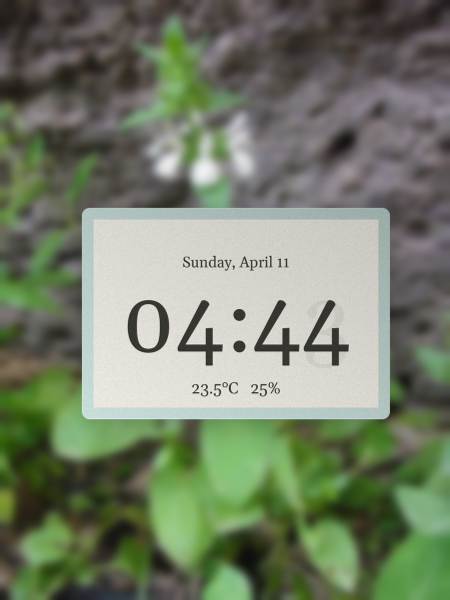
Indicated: **4:44**
